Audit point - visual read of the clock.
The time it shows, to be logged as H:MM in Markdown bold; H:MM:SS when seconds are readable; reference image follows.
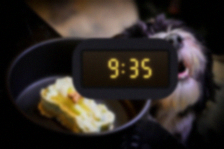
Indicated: **9:35**
